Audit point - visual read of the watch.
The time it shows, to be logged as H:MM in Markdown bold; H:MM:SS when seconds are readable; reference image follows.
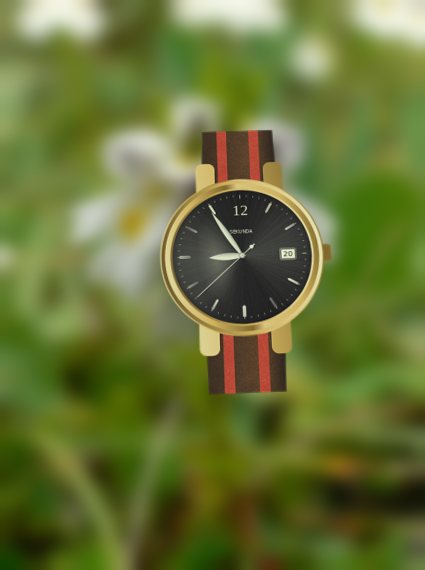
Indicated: **8:54:38**
